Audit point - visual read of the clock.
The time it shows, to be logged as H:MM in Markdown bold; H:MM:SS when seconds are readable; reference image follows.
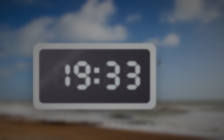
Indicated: **19:33**
